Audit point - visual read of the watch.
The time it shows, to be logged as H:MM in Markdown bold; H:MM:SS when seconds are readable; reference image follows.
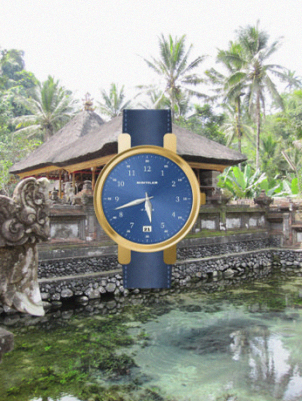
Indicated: **5:42**
